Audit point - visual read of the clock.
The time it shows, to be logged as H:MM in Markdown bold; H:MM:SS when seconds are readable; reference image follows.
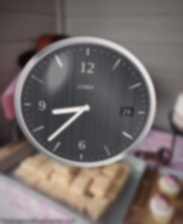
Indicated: **8:37**
